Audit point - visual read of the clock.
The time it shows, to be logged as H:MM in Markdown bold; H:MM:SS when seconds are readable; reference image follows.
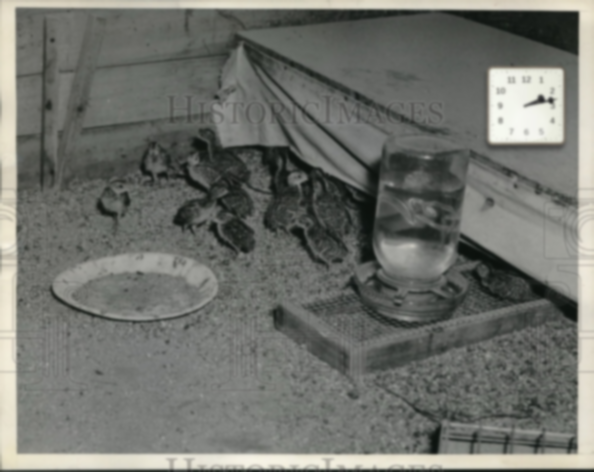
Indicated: **2:13**
